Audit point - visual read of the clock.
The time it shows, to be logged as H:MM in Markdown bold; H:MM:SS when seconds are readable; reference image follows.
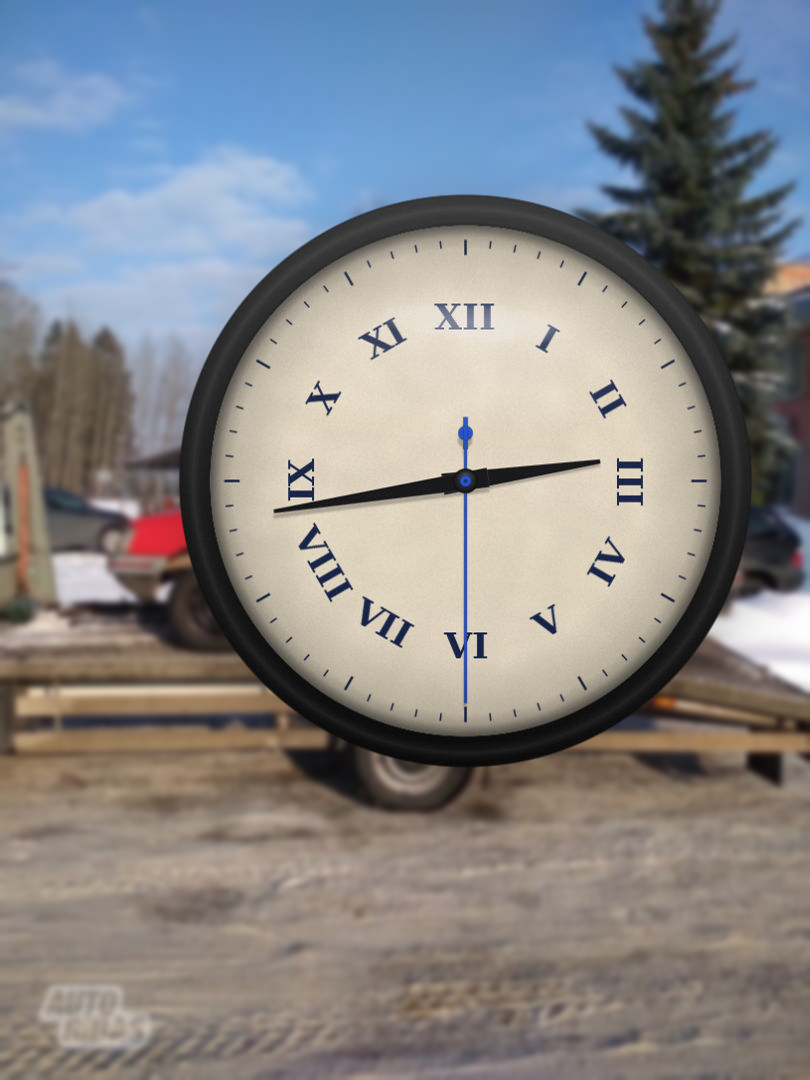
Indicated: **2:43:30**
